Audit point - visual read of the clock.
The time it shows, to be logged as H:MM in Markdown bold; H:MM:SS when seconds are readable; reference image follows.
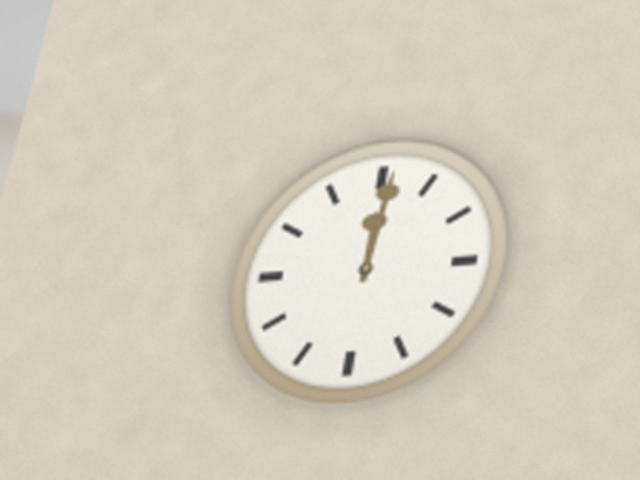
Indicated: **12:01**
